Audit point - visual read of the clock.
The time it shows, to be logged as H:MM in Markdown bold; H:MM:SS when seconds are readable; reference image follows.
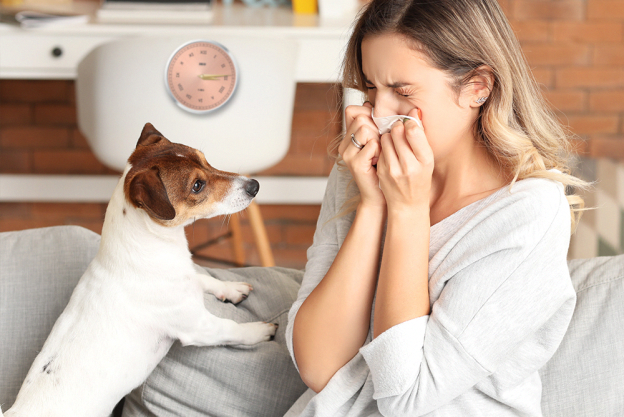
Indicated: **3:14**
